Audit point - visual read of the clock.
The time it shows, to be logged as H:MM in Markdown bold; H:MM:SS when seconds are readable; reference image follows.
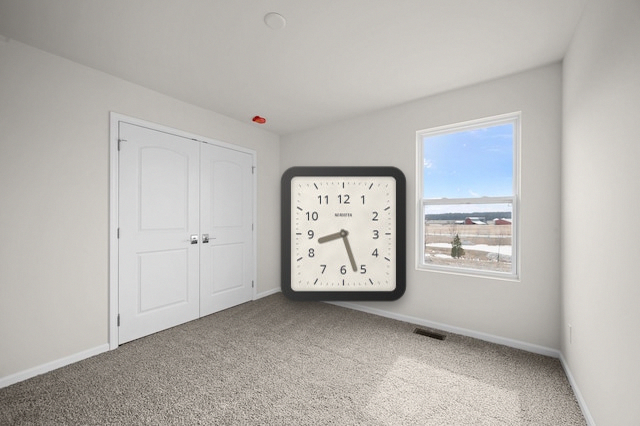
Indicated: **8:27**
